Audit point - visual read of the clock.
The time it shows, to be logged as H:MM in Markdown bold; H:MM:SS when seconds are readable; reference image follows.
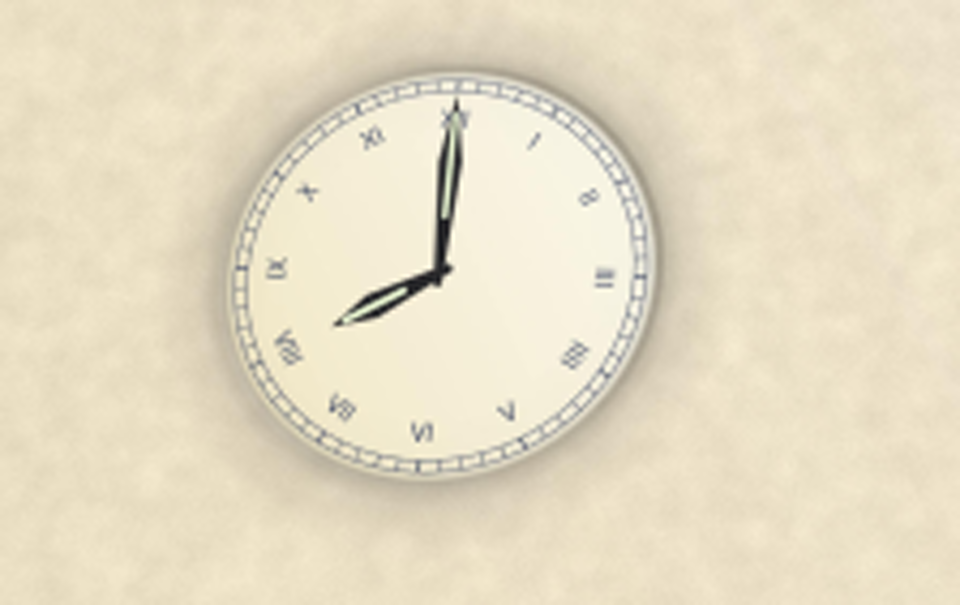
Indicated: **8:00**
